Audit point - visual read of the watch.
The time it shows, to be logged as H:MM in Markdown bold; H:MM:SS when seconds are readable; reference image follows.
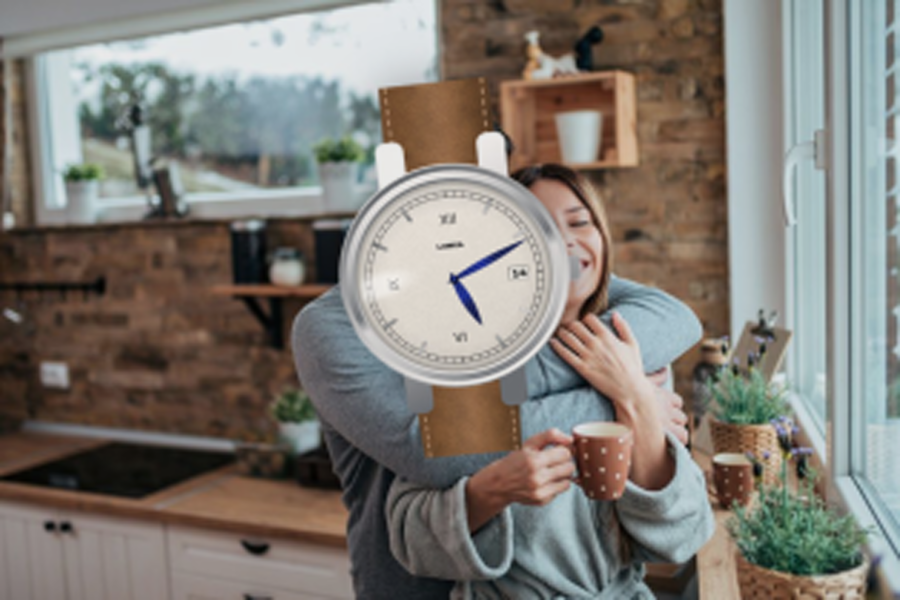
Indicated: **5:11**
